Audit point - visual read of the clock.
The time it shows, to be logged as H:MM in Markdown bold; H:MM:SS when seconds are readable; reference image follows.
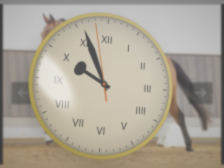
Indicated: **9:55:58**
